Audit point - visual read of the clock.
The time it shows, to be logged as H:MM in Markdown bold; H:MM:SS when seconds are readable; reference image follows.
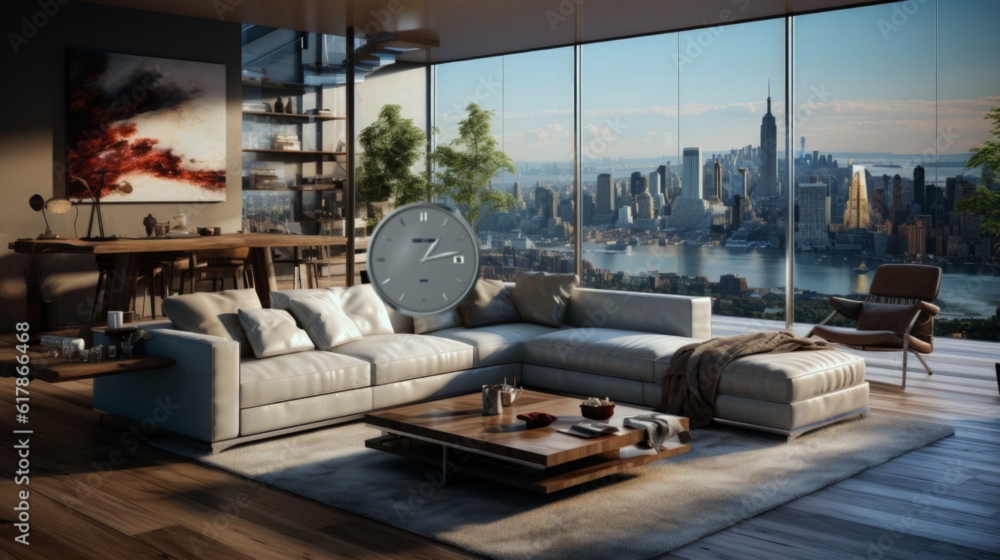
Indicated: **1:13**
